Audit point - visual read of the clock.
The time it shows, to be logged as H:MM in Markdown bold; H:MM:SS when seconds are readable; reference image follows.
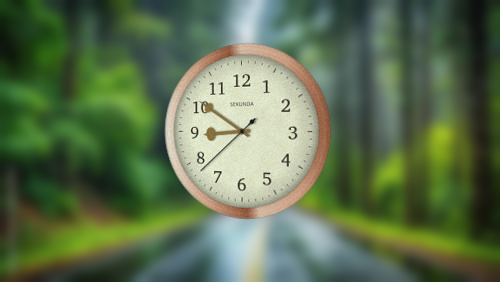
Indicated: **8:50:38**
